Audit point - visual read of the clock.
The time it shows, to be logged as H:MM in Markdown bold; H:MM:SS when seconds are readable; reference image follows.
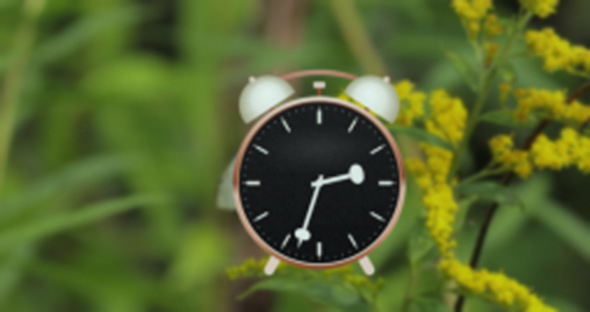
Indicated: **2:33**
